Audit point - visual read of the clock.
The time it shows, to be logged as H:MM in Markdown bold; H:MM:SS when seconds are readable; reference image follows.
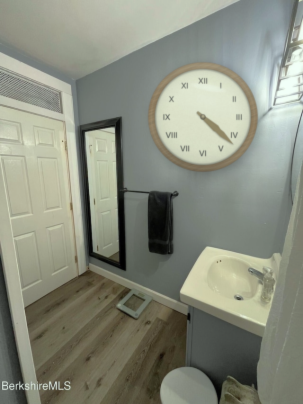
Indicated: **4:22**
